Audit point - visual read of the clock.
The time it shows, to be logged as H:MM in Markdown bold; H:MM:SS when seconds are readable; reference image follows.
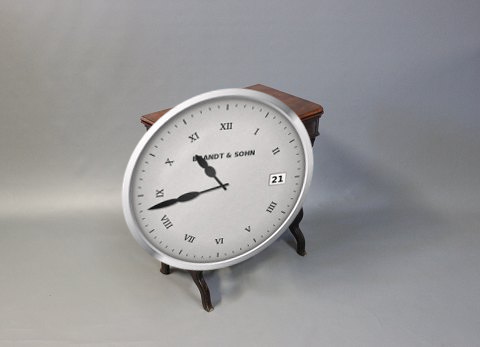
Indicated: **10:43**
